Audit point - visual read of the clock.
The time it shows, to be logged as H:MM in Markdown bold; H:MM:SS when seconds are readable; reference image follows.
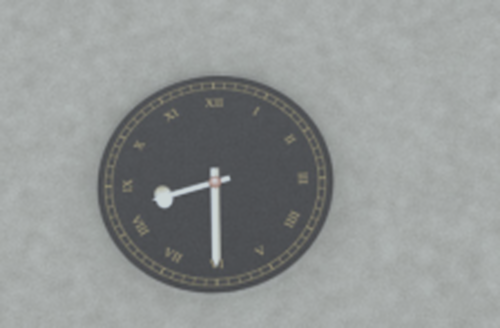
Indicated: **8:30**
